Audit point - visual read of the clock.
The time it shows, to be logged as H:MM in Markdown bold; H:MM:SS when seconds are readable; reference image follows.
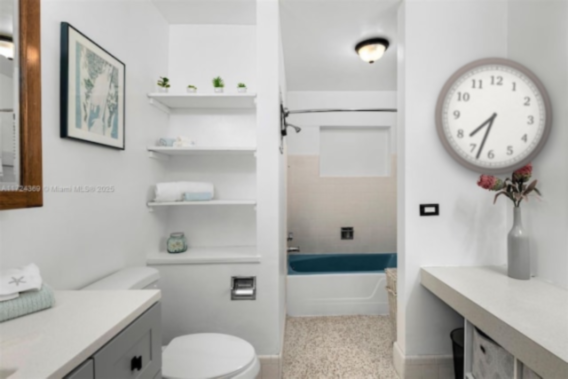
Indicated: **7:33**
